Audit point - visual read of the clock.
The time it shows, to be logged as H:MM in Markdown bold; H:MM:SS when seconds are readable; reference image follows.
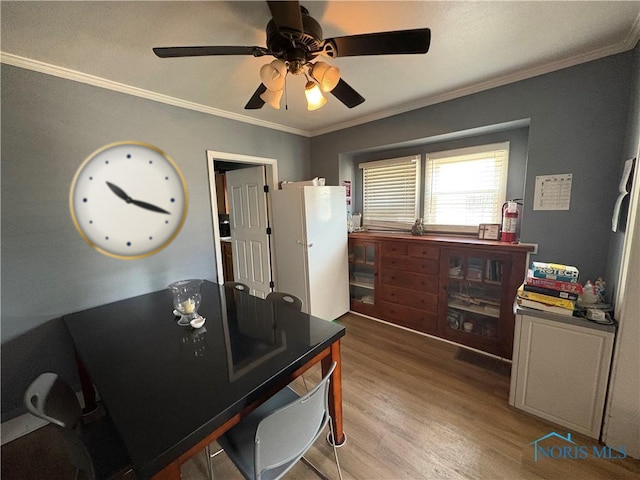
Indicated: **10:18**
